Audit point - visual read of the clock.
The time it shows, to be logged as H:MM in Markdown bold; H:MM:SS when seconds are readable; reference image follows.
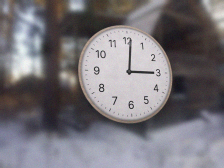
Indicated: **3:01**
